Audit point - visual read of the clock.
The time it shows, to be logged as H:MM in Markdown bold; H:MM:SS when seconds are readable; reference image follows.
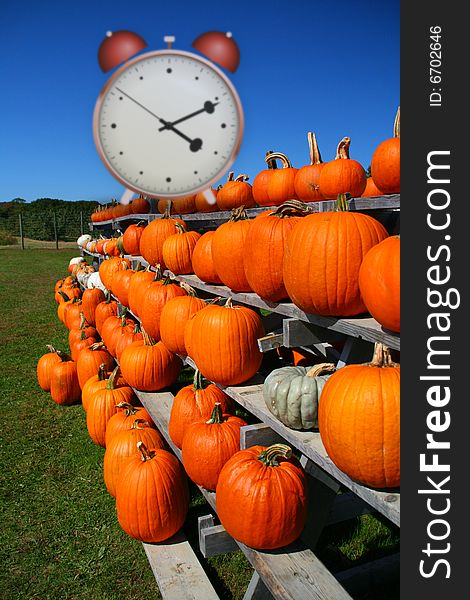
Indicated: **4:10:51**
